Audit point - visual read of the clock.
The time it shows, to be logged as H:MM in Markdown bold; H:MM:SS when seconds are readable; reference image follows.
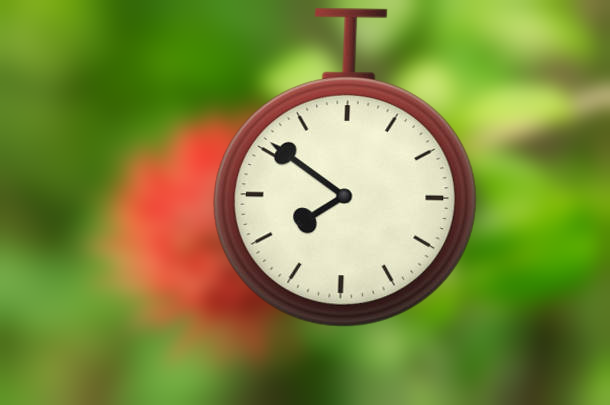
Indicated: **7:51**
